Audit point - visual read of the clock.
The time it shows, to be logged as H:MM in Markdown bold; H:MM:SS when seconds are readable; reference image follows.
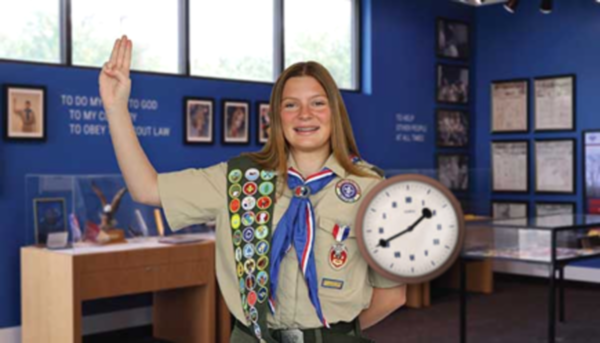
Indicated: **1:41**
